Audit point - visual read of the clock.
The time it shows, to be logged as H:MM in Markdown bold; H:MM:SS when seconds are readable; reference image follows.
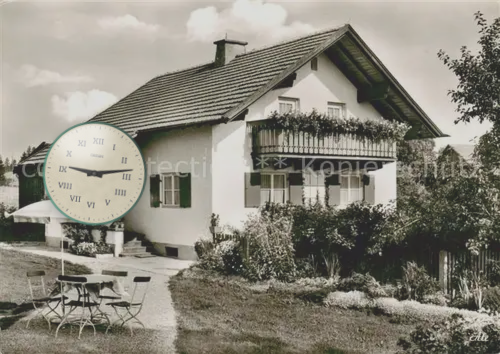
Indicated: **9:13**
